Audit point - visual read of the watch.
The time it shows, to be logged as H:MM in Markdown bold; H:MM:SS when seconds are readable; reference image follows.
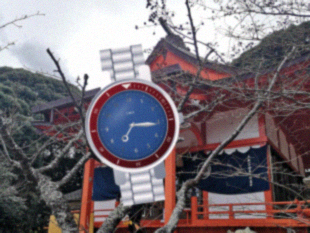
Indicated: **7:16**
